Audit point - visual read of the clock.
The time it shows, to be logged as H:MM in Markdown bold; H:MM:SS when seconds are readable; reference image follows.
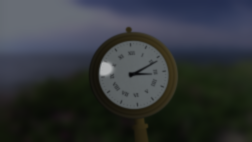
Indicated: **3:11**
